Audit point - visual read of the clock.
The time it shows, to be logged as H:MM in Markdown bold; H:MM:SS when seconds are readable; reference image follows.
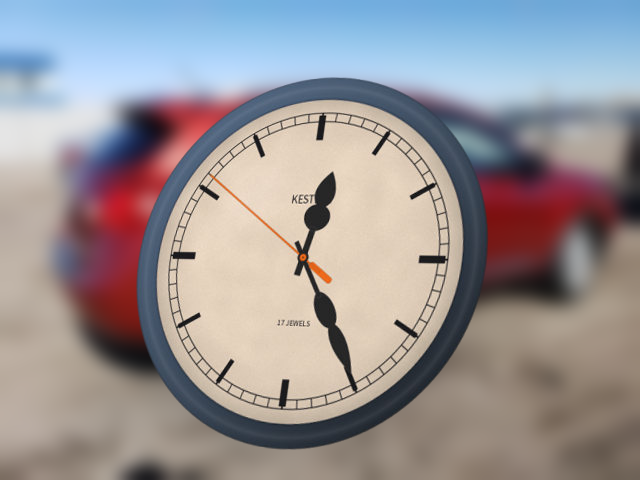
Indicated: **12:24:51**
